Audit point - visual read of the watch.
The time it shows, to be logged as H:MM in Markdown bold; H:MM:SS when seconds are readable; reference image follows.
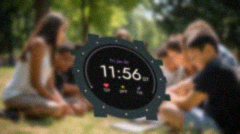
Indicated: **11:56**
